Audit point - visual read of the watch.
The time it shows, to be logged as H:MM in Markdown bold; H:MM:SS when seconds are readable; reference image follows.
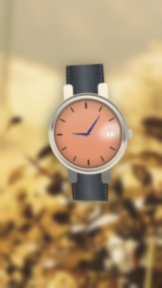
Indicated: **9:06**
